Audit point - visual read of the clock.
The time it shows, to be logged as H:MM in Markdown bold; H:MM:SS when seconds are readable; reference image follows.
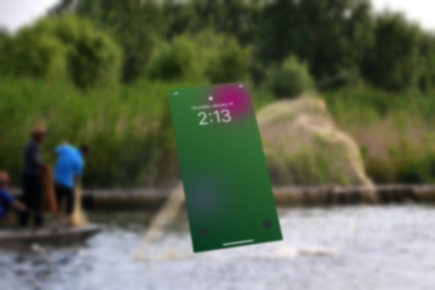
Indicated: **2:13**
